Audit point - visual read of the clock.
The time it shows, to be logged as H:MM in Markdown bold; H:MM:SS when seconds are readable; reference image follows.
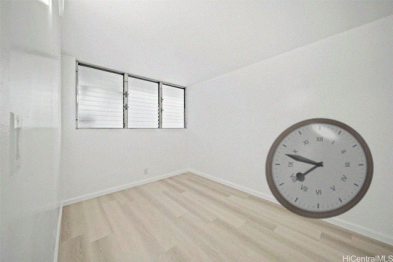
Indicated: **7:48**
